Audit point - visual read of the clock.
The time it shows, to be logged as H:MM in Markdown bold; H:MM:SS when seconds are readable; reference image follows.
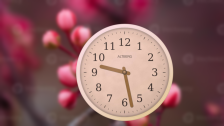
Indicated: **9:28**
